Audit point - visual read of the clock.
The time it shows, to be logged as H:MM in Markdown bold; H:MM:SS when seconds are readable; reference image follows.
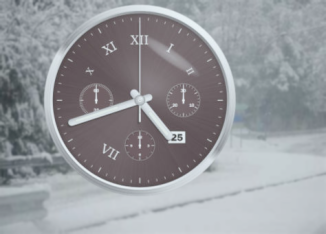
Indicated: **4:42**
